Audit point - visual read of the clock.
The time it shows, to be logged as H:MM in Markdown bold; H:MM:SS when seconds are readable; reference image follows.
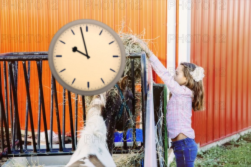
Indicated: **9:58**
